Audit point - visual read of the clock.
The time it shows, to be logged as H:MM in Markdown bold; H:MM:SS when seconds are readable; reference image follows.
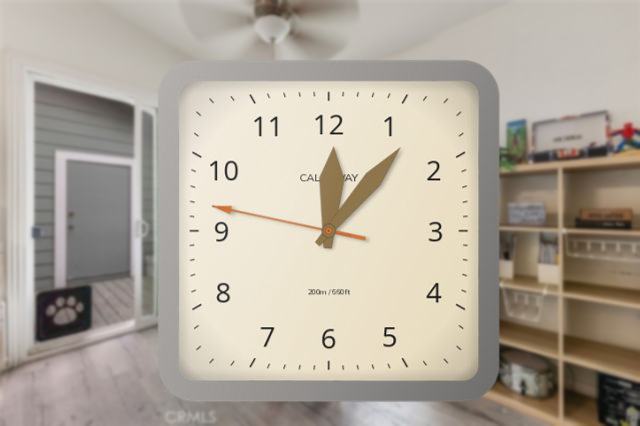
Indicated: **12:06:47**
